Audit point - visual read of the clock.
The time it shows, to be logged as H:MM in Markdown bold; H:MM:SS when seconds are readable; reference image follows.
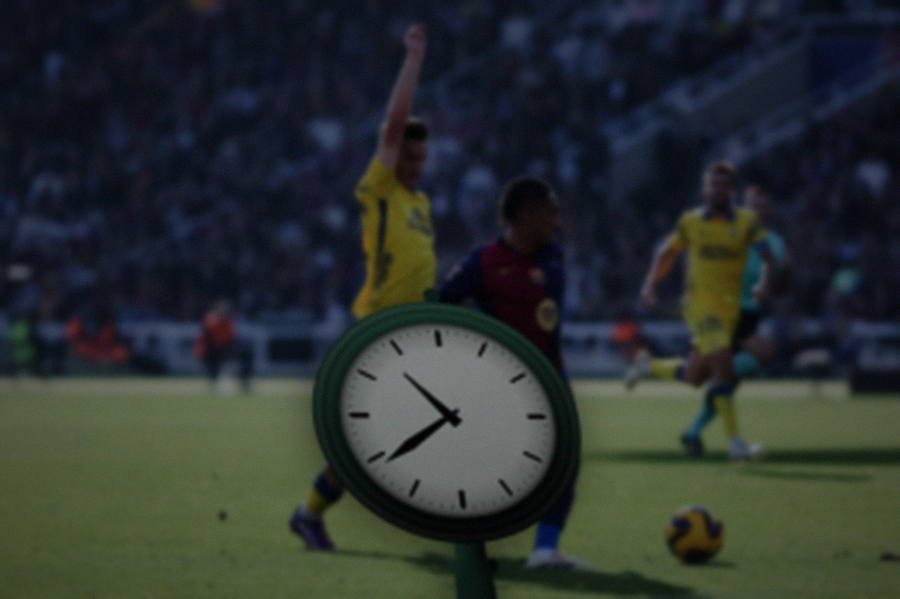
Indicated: **10:39**
